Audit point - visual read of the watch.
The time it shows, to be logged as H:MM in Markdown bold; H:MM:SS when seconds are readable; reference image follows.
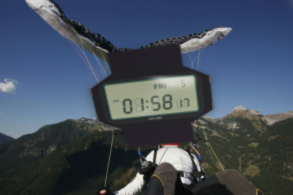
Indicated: **1:58:17**
